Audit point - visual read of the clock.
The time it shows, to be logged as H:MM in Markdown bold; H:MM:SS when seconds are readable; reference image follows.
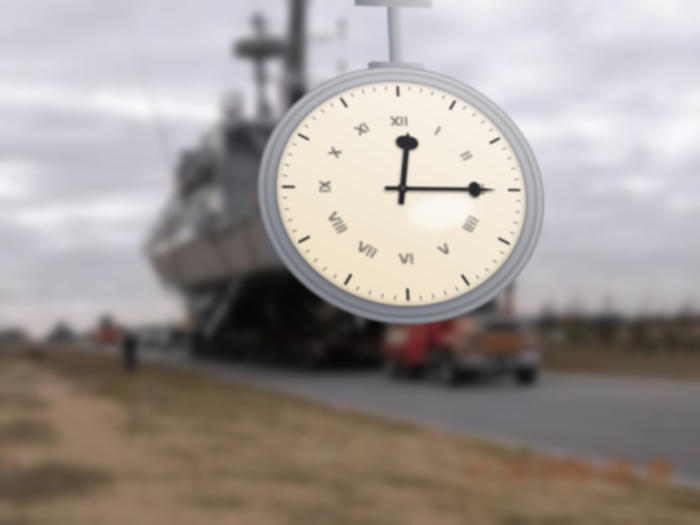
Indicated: **12:15**
